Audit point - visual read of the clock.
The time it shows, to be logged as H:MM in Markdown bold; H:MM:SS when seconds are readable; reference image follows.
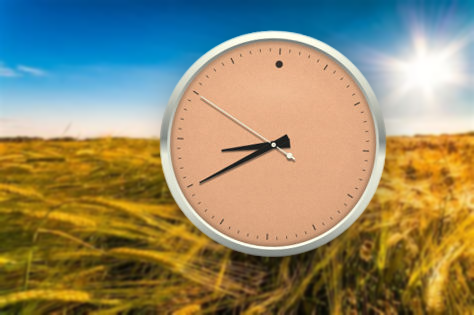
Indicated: **8:39:50**
